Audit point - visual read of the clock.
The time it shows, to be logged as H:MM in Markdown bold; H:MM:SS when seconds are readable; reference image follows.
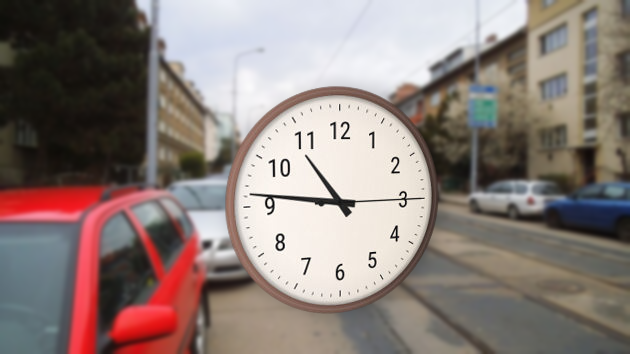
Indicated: **10:46:15**
